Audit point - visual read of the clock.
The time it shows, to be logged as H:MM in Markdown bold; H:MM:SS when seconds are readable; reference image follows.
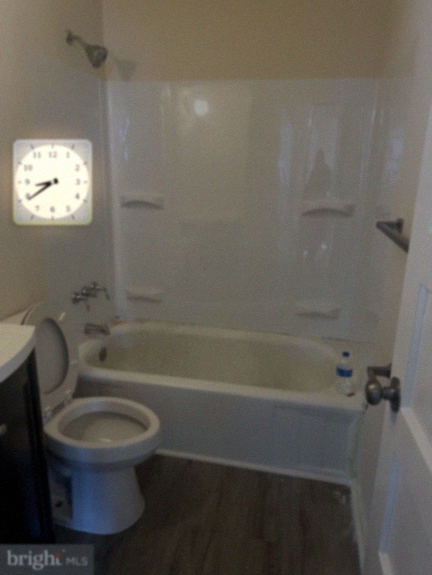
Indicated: **8:39**
